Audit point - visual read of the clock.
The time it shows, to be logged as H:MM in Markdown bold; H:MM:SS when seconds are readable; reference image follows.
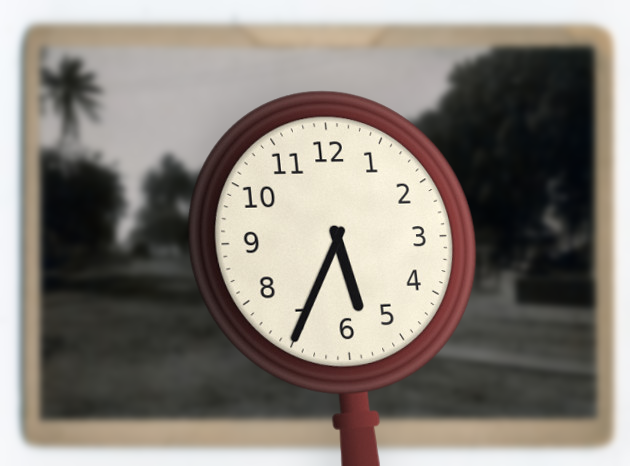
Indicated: **5:35**
